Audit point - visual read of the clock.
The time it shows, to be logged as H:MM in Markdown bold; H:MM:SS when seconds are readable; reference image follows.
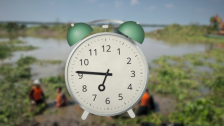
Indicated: **6:46**
